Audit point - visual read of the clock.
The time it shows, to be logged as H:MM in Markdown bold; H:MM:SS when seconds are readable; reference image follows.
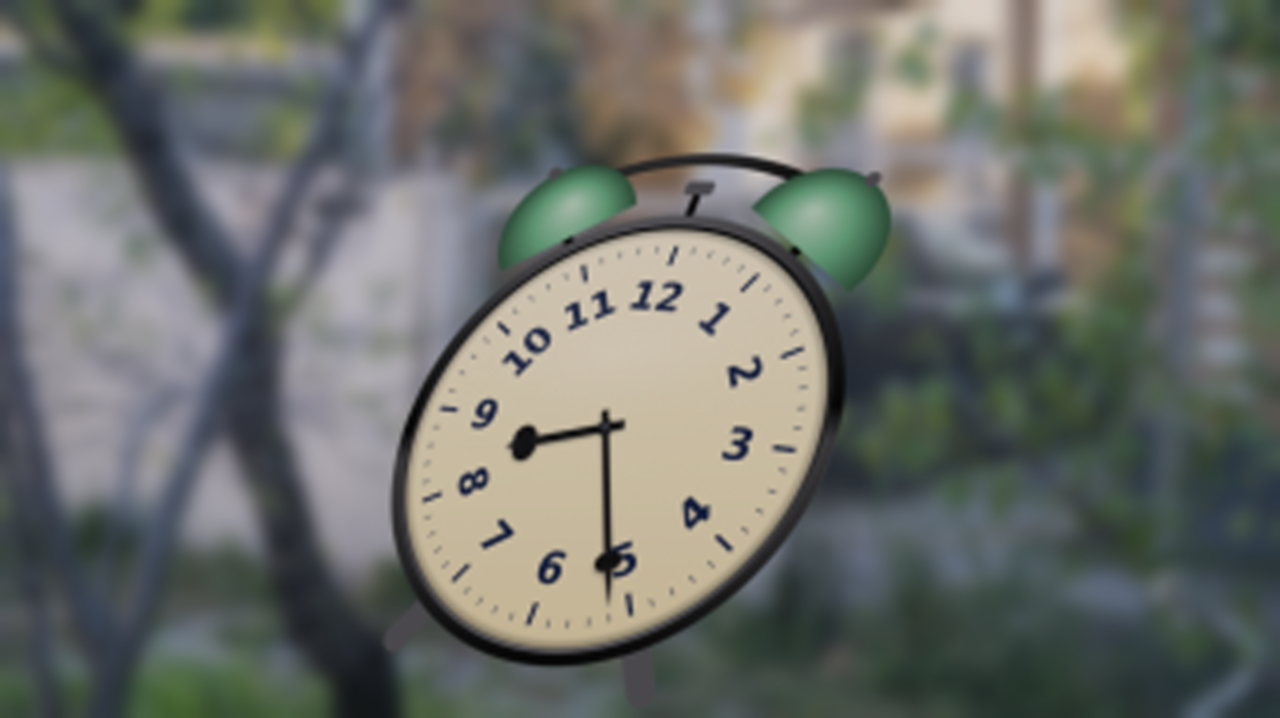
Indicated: **8:26**
